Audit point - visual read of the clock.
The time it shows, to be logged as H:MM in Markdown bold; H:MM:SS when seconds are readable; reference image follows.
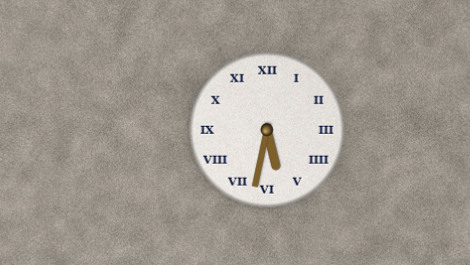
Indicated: **5:32**
